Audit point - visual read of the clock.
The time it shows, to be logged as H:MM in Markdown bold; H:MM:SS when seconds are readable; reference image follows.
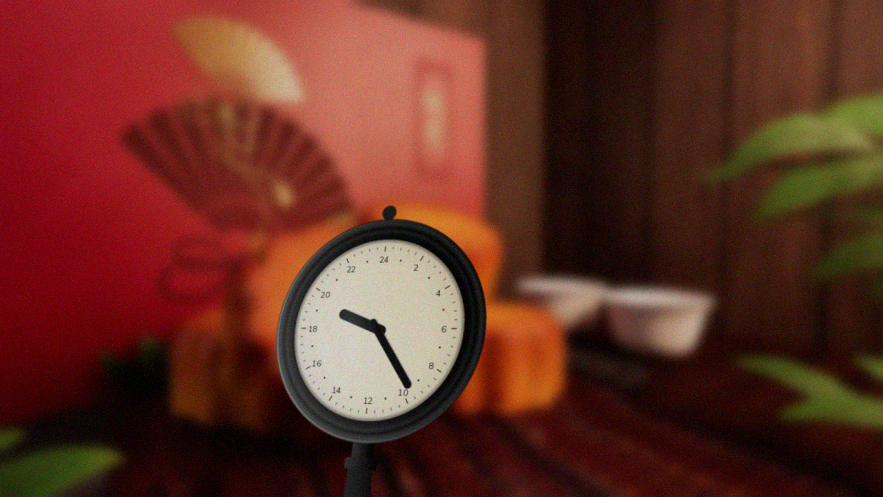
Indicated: **19:24**
